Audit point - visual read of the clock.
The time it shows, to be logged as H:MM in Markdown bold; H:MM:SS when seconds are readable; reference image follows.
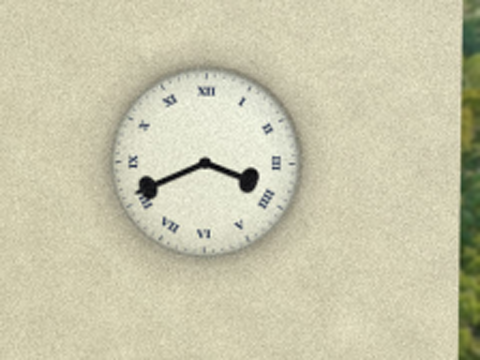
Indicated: **3:41**
